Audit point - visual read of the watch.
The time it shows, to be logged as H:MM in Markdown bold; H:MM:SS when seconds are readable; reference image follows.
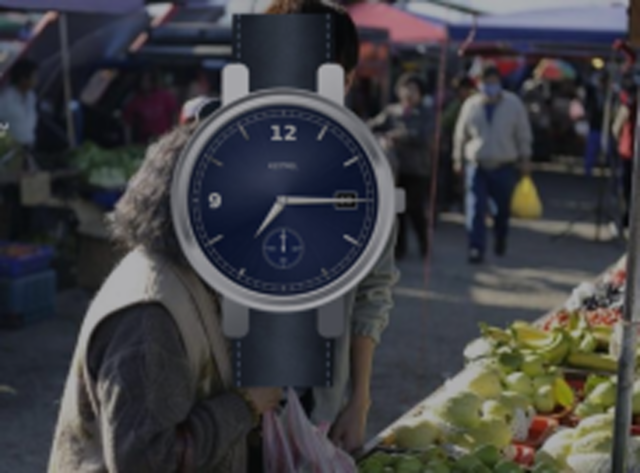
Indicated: **7:15**
